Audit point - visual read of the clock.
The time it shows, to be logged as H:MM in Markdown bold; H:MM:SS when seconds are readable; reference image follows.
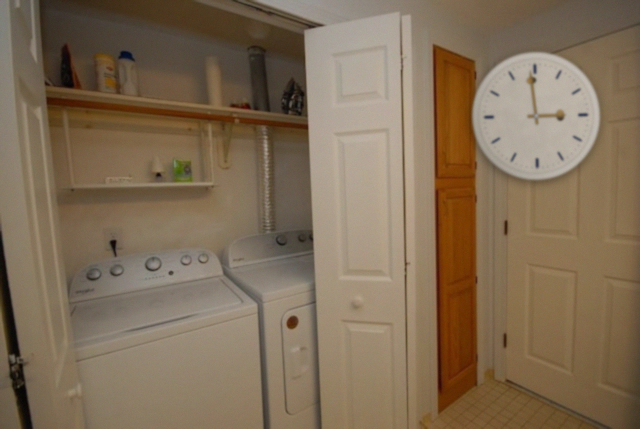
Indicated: **2:59**
